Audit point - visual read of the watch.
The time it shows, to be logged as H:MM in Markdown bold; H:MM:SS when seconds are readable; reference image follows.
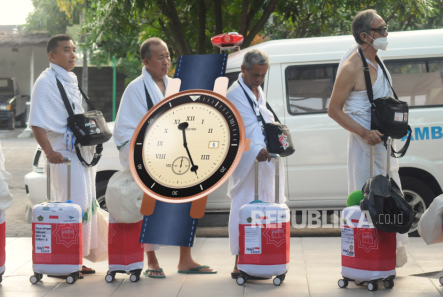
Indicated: **11:25**
